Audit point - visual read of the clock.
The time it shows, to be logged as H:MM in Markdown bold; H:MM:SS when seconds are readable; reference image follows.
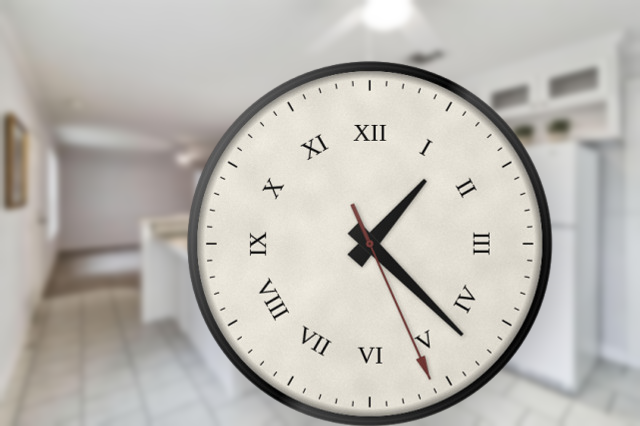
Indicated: **1:22:26**
